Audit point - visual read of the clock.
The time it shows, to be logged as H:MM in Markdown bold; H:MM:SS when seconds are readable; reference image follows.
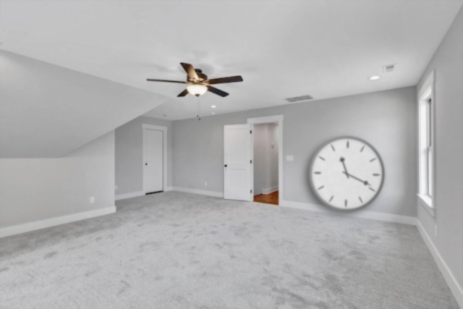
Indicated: **11:19**
